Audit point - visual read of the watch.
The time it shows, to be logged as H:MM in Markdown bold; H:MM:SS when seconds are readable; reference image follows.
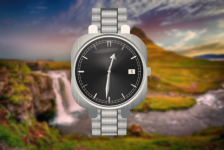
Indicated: **12:31**
